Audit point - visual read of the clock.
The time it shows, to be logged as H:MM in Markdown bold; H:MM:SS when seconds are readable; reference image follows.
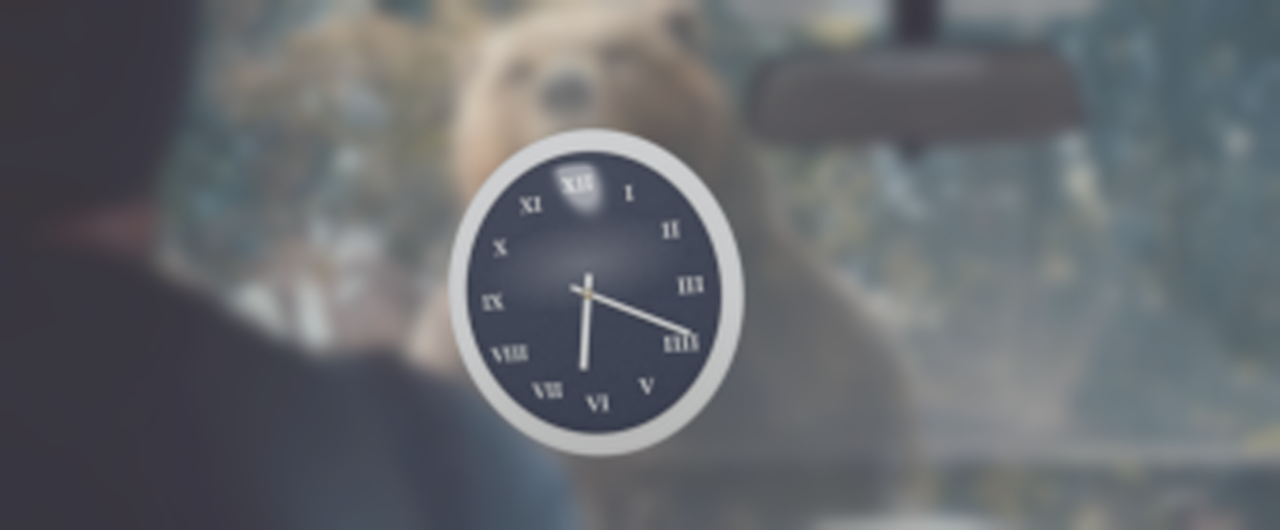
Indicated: **6:19**
